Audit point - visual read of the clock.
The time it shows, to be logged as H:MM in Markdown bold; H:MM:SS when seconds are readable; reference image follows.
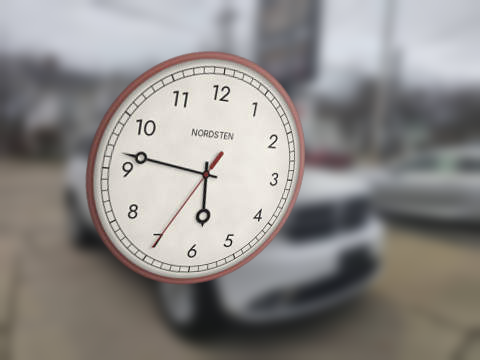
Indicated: **5:46:35**
